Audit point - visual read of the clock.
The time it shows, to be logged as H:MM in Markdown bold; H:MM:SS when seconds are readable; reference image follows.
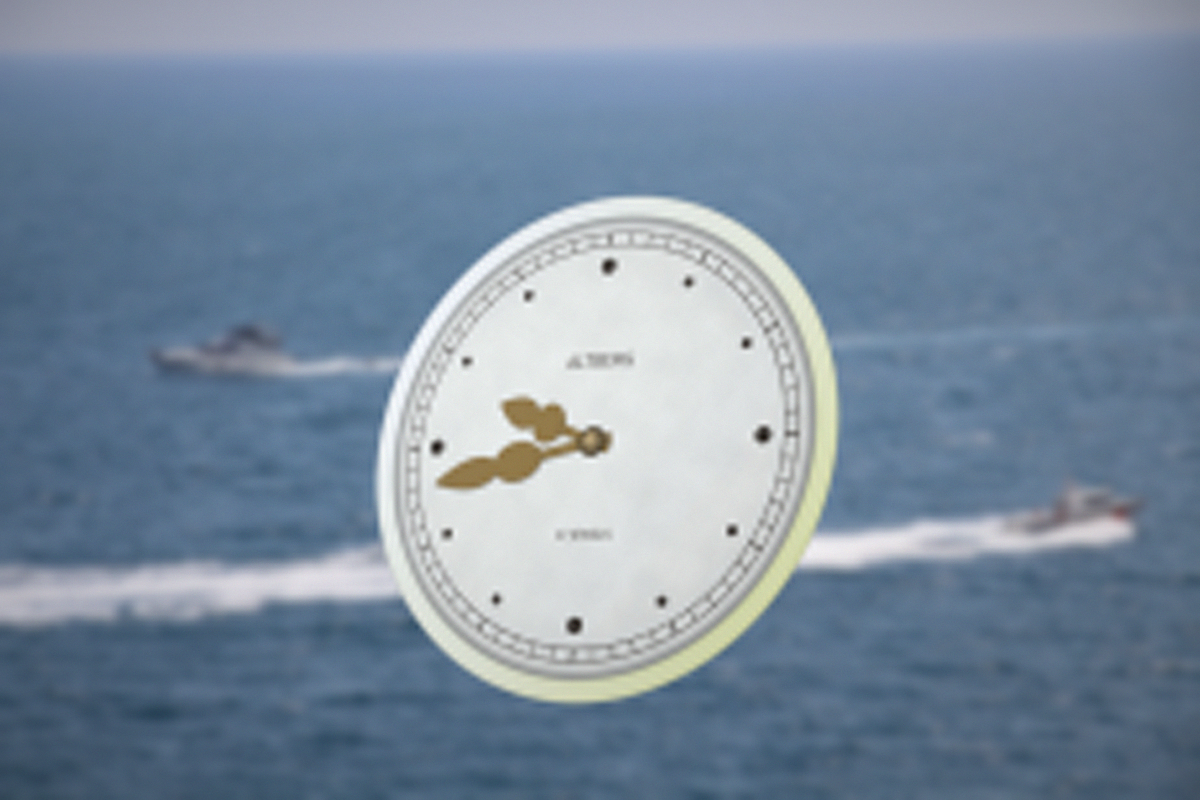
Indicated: **9:43**
